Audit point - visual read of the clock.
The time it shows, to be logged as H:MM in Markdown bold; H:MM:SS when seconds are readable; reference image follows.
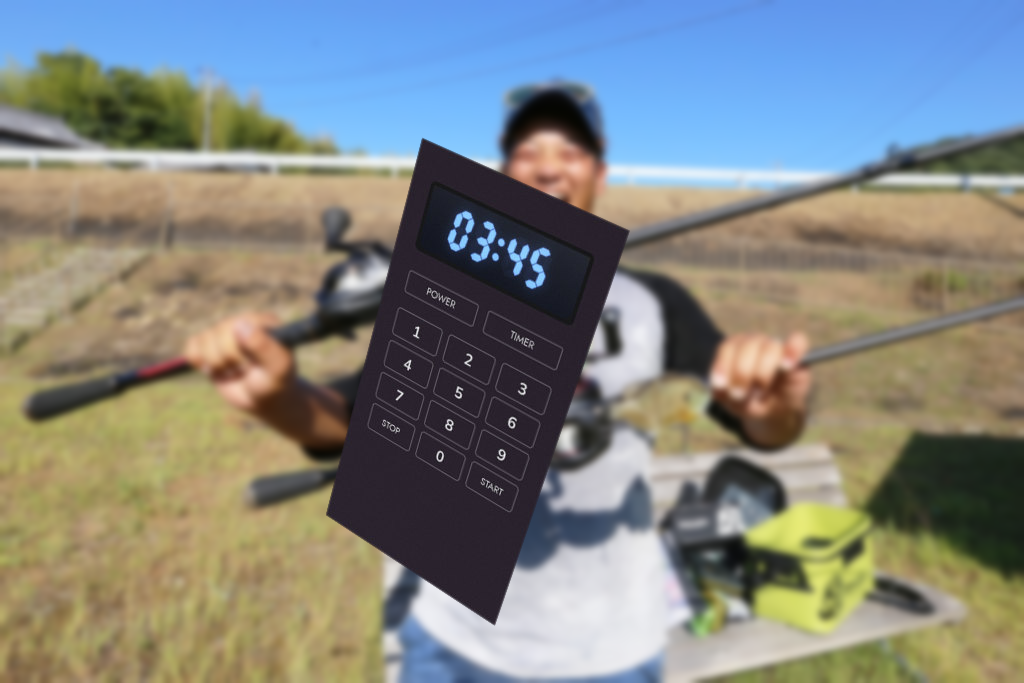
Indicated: **3:45**
